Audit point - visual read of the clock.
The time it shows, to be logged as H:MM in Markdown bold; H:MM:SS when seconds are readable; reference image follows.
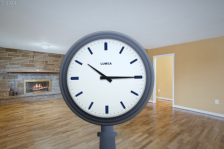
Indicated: **10:15**
